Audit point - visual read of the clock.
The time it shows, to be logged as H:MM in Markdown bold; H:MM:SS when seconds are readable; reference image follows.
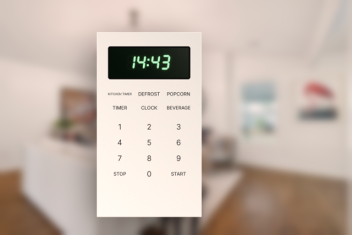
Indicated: **14:43**
